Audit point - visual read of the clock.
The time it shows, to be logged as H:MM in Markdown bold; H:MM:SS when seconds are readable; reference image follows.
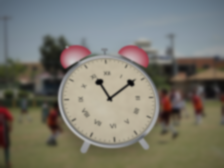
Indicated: **11:09**
